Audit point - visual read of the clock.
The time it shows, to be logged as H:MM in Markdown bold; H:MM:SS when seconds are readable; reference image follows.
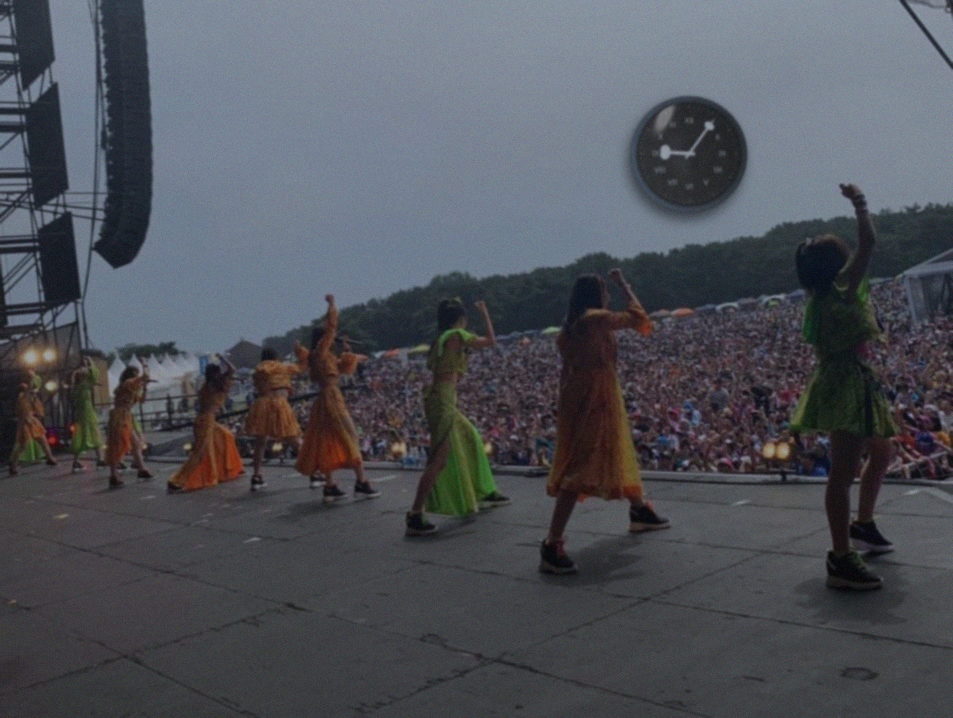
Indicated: **9:06**
